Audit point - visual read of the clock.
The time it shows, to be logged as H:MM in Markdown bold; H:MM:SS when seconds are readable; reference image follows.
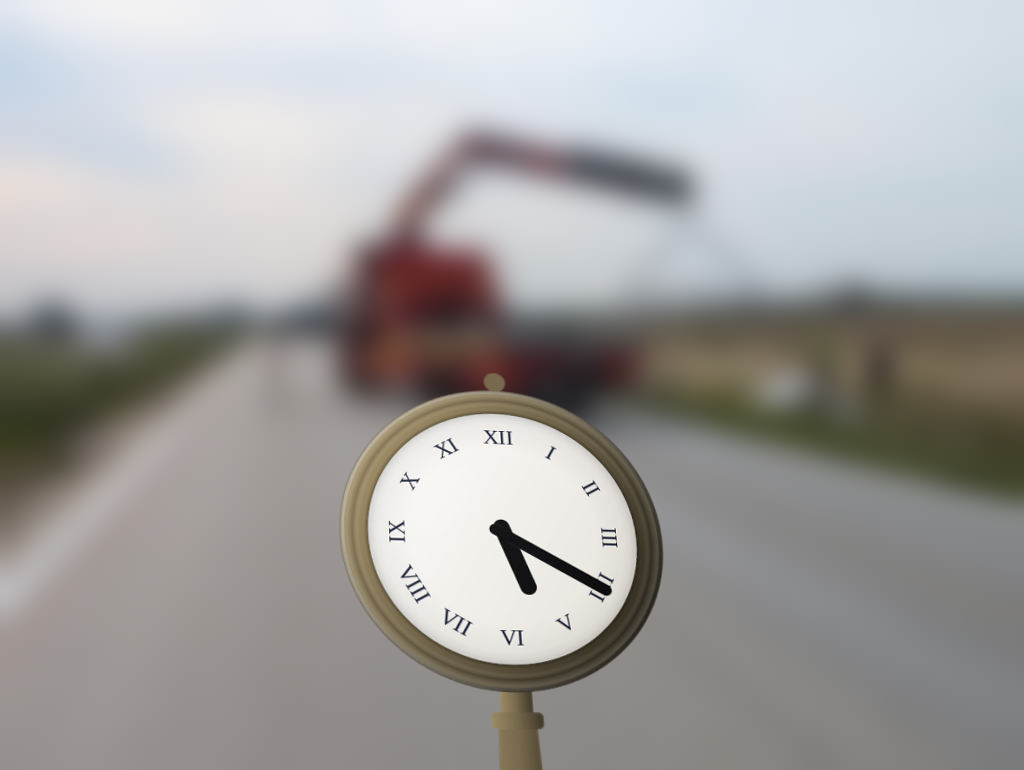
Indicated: **5:20**
